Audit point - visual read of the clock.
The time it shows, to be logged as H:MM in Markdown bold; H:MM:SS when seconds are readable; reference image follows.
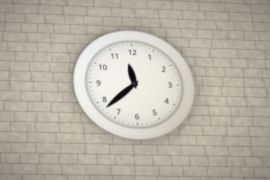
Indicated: **11:38**
